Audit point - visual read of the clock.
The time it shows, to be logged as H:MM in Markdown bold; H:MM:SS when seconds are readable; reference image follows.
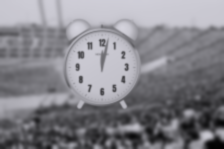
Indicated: **12:02**
